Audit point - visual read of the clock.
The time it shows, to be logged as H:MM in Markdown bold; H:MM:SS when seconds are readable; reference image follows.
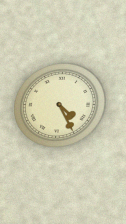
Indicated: **4:25**
